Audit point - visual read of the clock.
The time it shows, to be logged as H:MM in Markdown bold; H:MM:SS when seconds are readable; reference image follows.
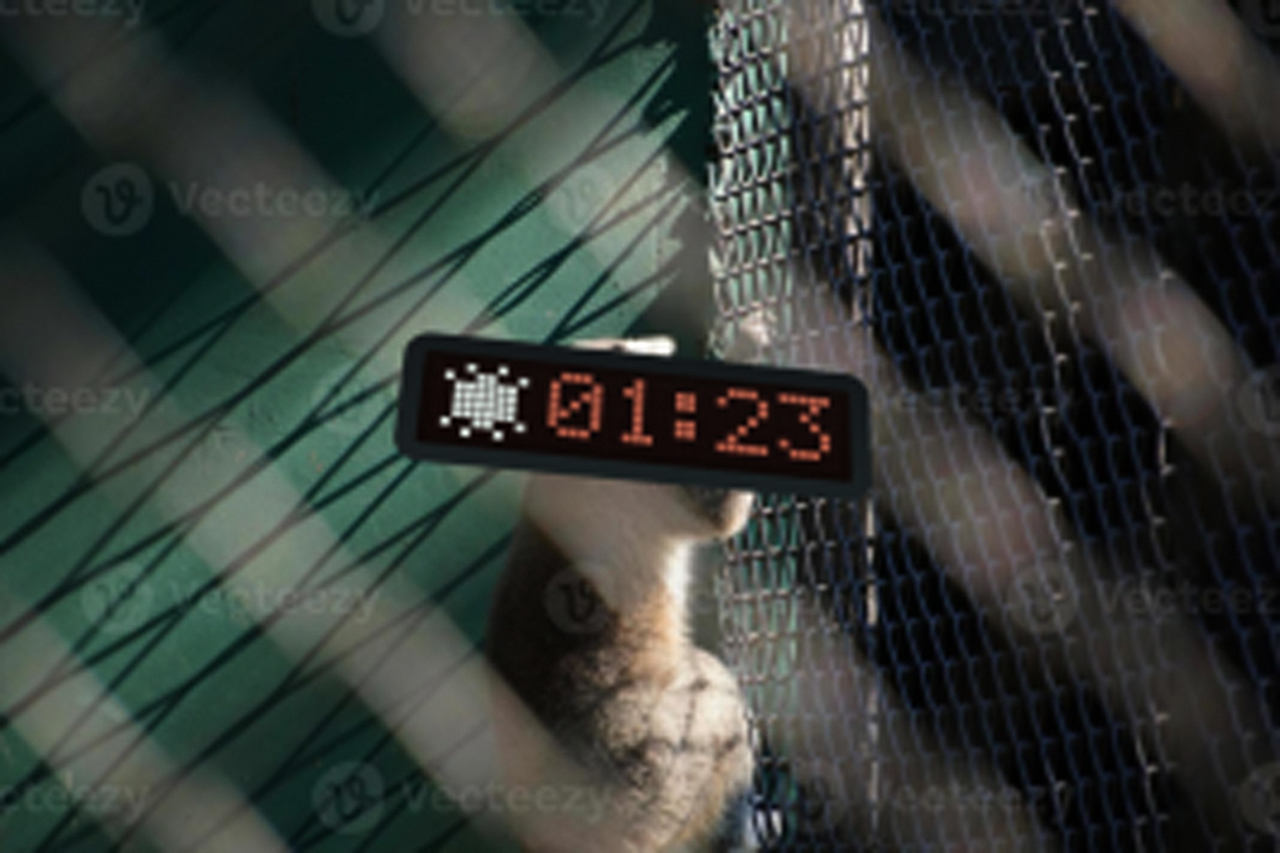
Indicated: **1:23**
